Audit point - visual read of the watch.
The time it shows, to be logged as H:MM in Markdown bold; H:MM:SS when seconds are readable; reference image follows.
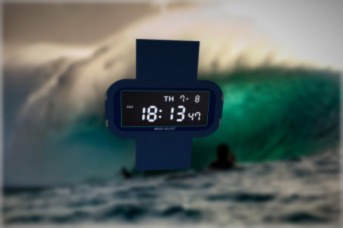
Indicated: **18:13:47**
